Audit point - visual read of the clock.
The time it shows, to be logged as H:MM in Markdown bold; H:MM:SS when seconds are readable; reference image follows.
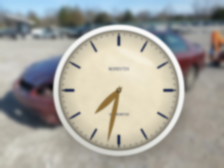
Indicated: **7:32**
